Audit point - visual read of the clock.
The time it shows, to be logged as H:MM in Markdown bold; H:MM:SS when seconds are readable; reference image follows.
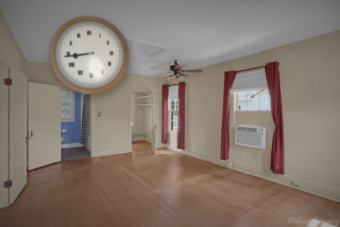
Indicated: **8:44**
